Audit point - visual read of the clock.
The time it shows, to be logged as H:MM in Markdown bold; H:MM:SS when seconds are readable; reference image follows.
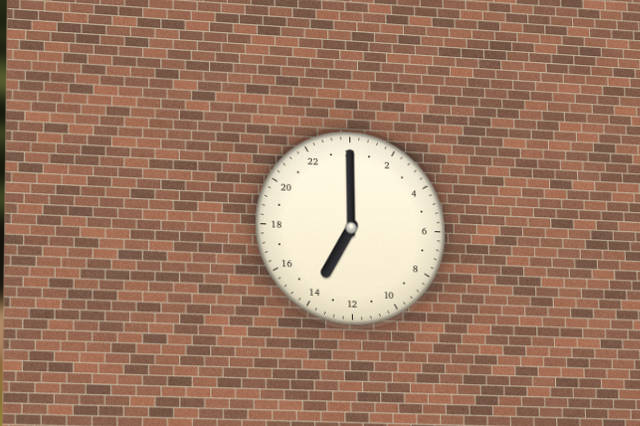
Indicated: **14:00**
